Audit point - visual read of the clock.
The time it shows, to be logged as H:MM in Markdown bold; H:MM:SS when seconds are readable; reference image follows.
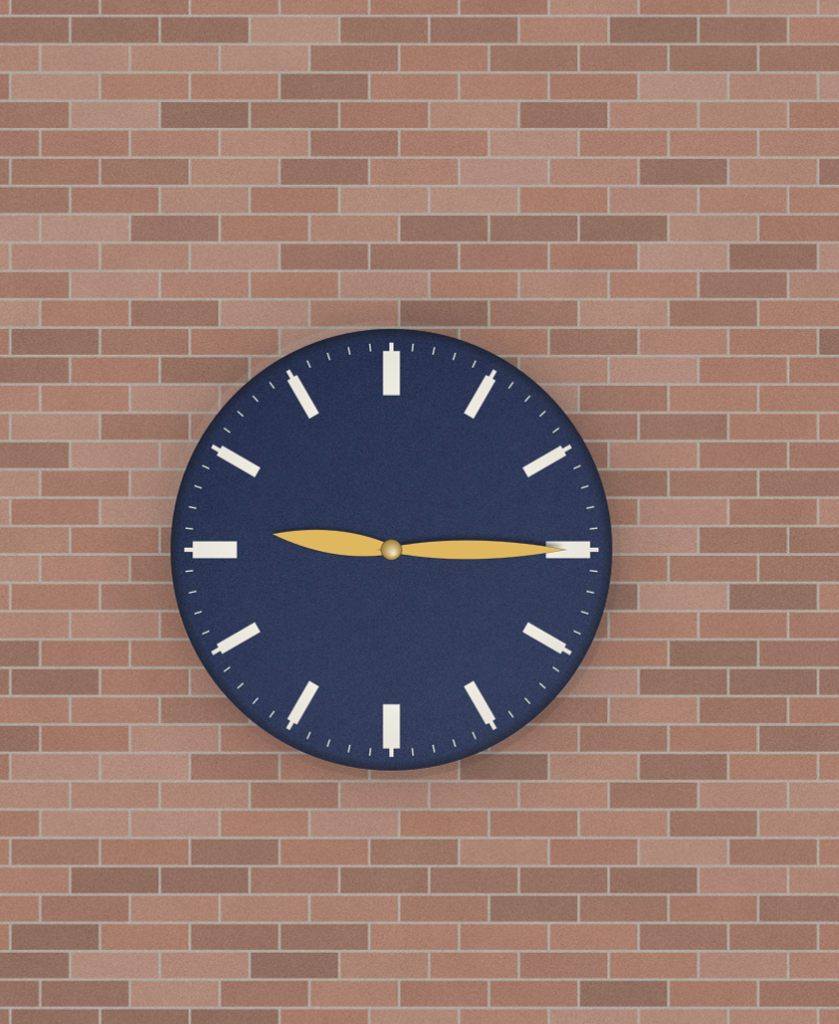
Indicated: **9:15**
